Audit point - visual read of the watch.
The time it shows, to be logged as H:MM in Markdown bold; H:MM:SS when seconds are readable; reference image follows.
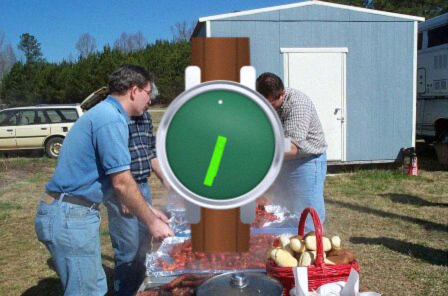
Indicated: **6:33**
